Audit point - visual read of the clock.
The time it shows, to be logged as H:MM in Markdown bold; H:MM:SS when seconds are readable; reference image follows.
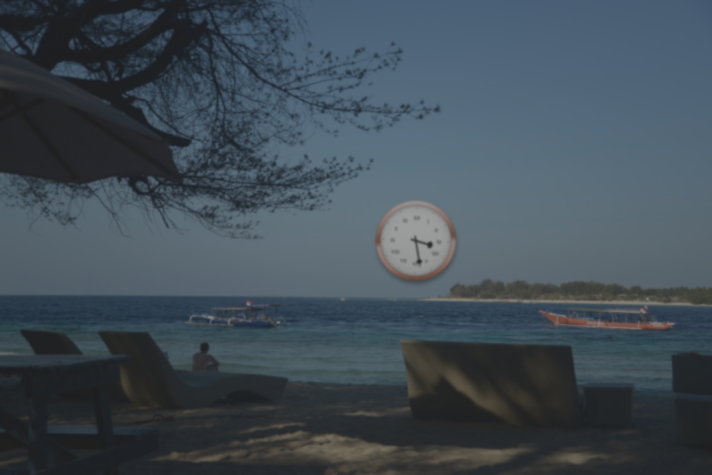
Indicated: **3:28**
